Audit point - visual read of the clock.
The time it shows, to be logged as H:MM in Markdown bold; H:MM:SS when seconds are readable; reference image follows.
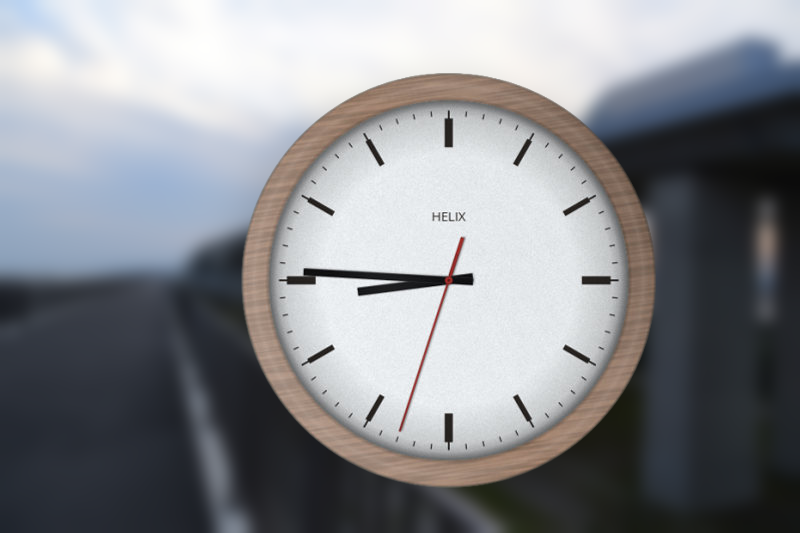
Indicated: **8:45:33**
